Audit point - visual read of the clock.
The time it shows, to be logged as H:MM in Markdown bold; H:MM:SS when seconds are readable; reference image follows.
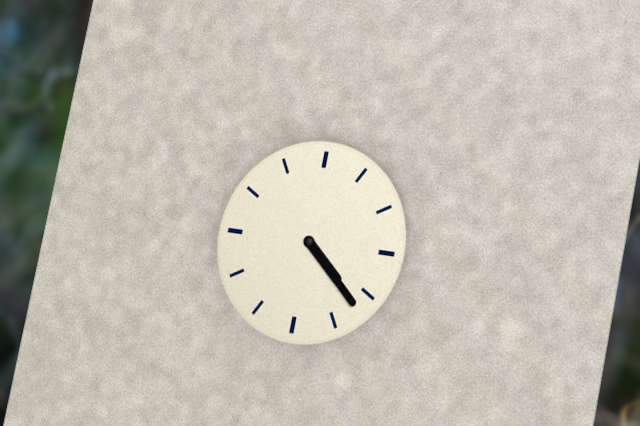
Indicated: **4:22**
